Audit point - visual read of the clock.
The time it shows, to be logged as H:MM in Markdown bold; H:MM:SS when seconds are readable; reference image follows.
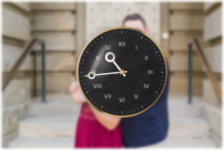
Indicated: **10:44**
